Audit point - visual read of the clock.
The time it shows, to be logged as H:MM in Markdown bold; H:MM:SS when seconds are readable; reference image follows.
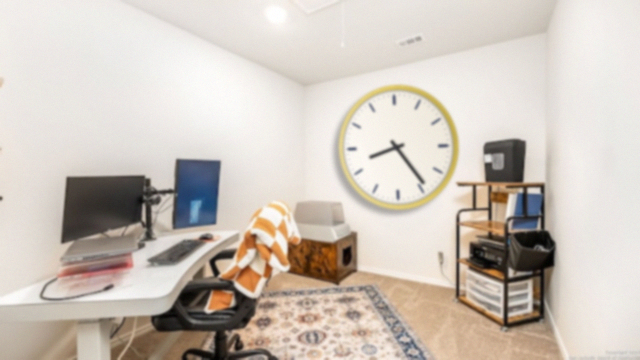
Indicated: **8:24**
